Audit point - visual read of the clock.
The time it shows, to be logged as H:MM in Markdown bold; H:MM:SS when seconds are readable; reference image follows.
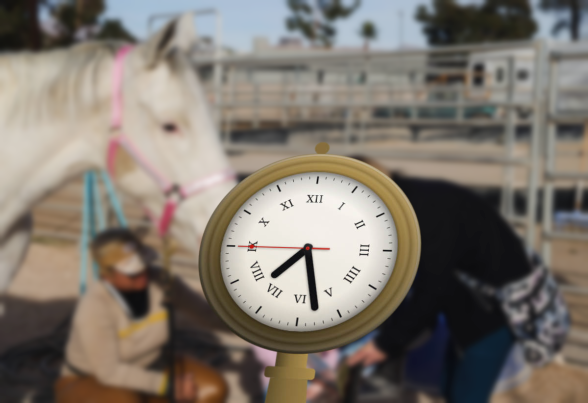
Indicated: **7:27:45**
